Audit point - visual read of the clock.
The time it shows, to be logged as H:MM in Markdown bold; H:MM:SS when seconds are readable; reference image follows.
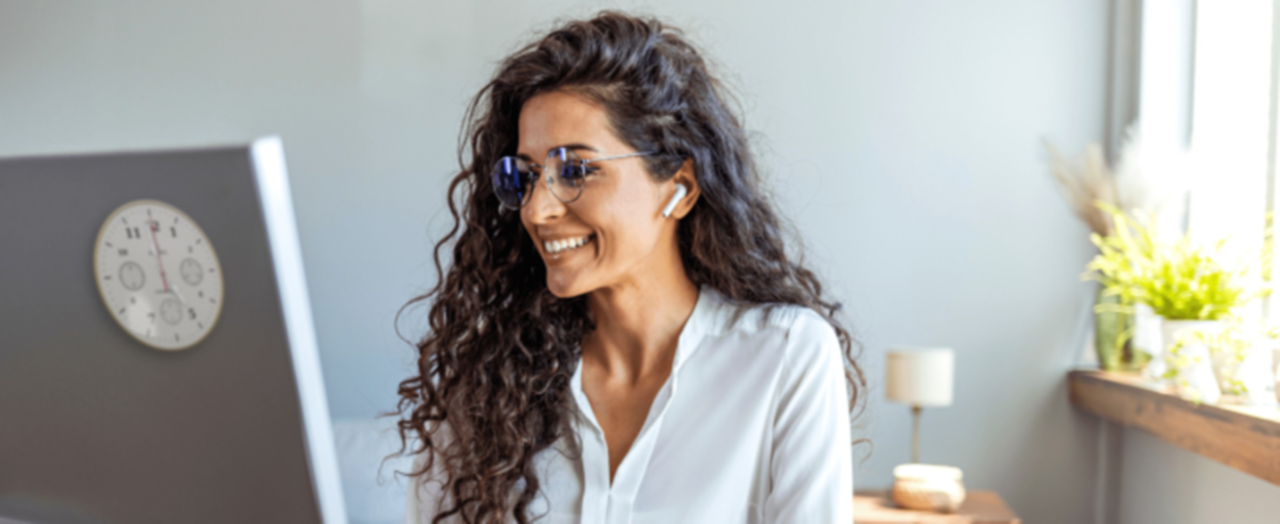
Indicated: **4:59**
